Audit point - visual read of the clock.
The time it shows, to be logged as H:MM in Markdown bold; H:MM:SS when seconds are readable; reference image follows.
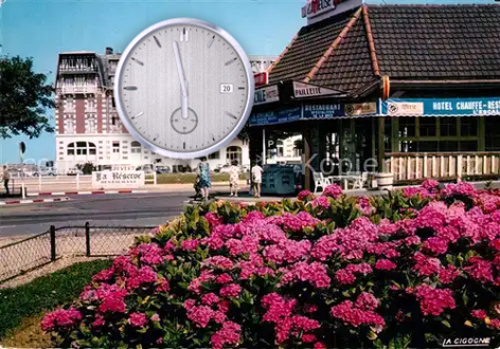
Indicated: **5:58**
